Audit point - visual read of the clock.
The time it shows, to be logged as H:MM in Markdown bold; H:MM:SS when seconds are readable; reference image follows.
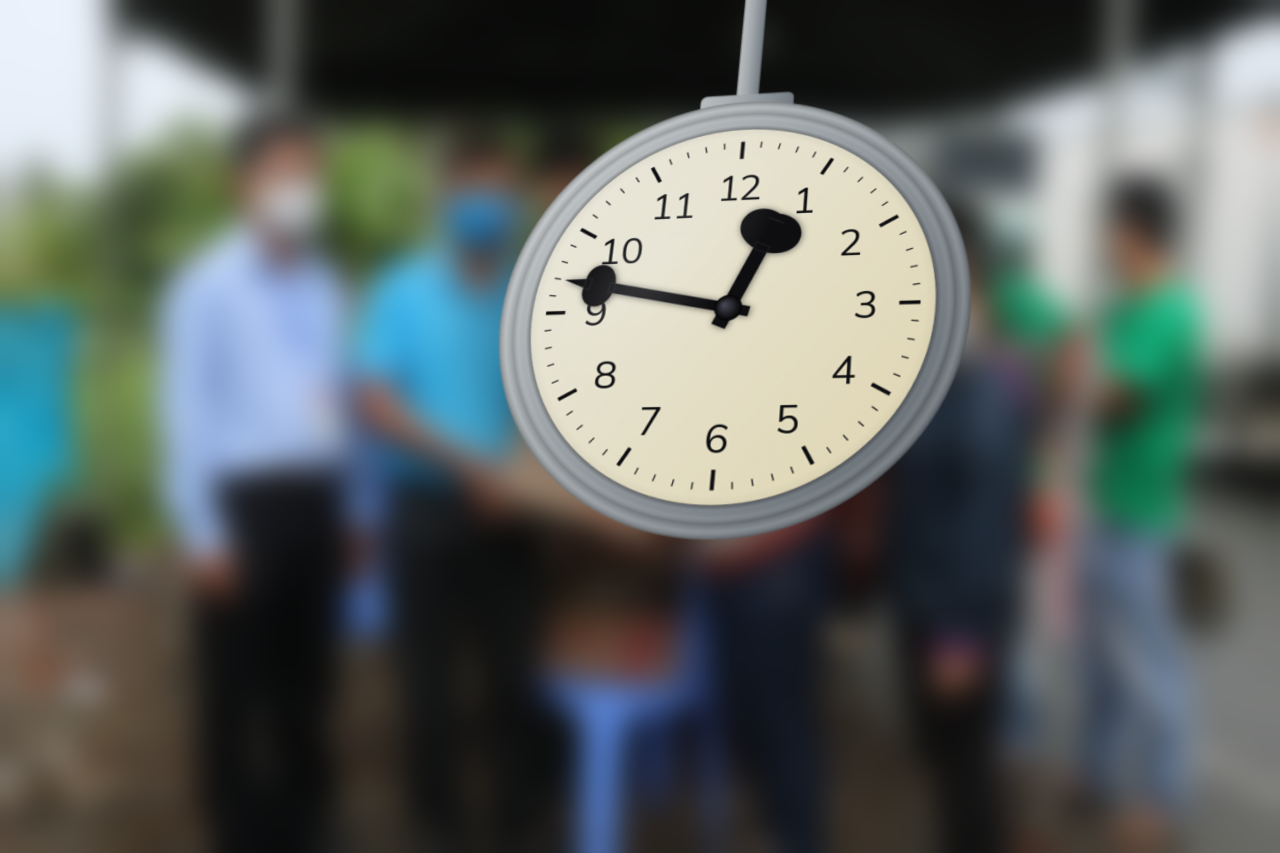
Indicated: **12:47**
